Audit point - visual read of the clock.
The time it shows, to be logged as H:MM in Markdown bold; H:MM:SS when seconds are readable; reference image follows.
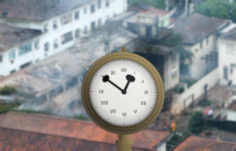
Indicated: **12:51**
